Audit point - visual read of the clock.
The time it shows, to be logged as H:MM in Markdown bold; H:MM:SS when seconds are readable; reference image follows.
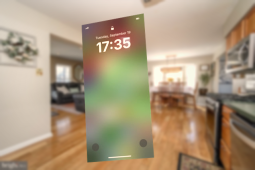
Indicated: **17:35**
